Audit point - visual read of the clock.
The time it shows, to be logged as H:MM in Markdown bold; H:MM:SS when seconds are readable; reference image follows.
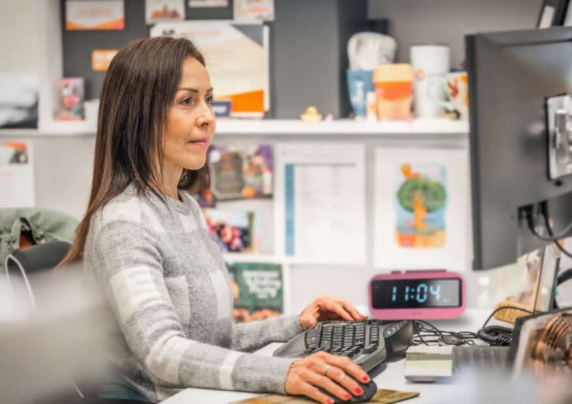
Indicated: **11:04**
